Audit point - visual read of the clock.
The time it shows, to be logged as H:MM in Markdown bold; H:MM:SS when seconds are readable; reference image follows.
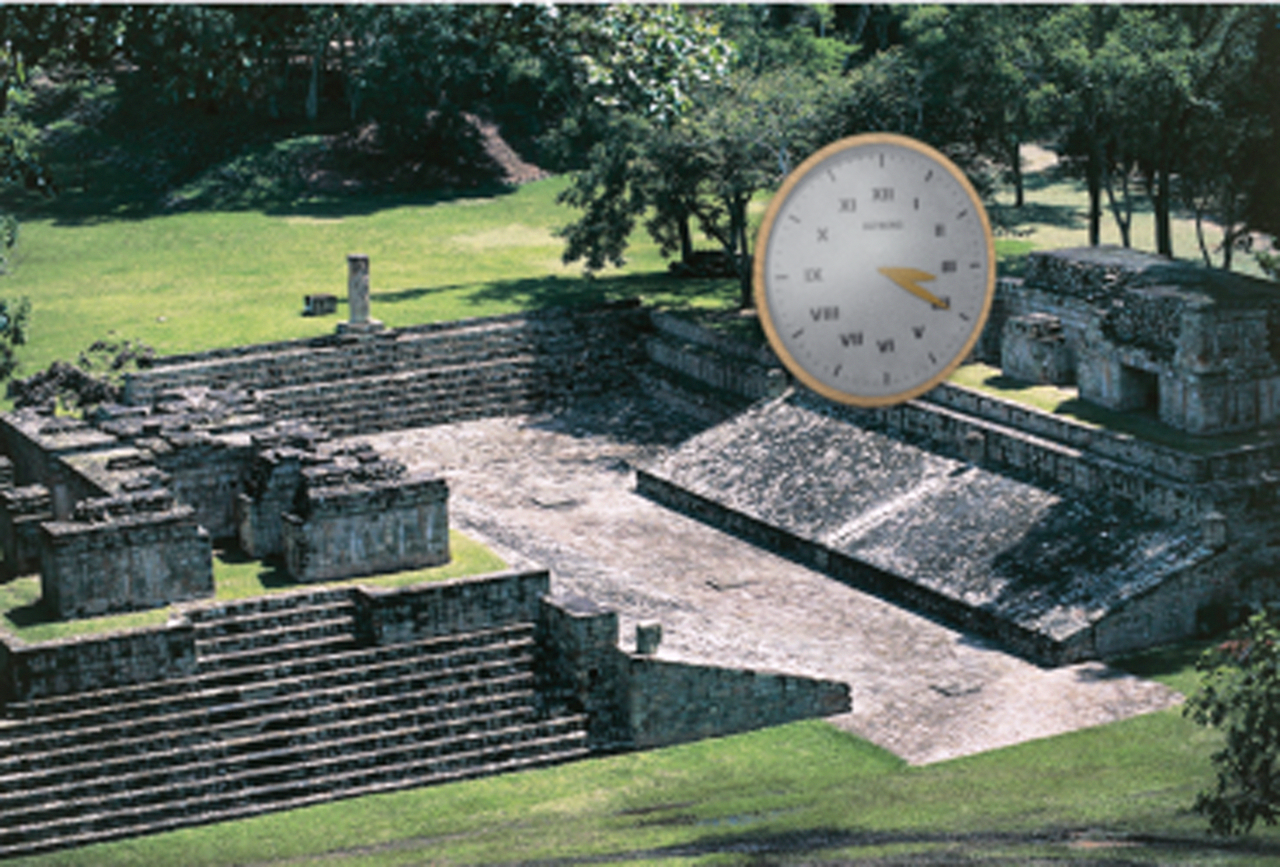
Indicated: **3:20**
